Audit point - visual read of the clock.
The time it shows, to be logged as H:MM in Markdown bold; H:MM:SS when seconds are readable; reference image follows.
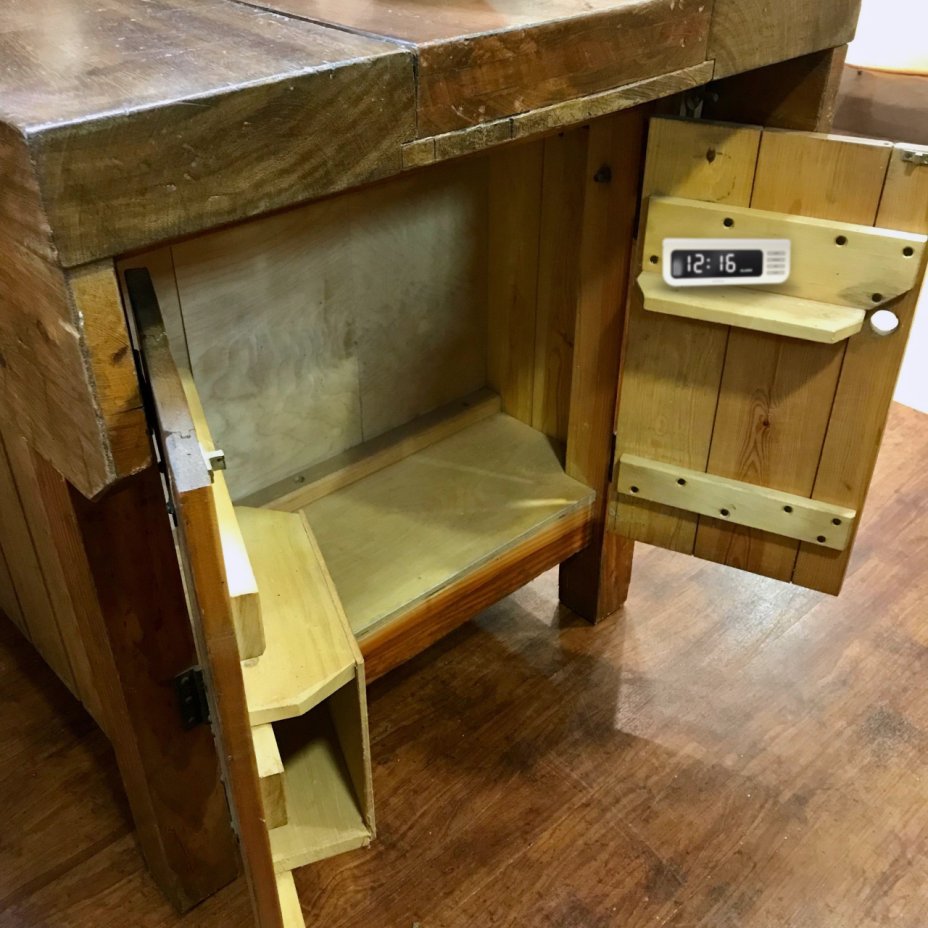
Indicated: **12:16**
